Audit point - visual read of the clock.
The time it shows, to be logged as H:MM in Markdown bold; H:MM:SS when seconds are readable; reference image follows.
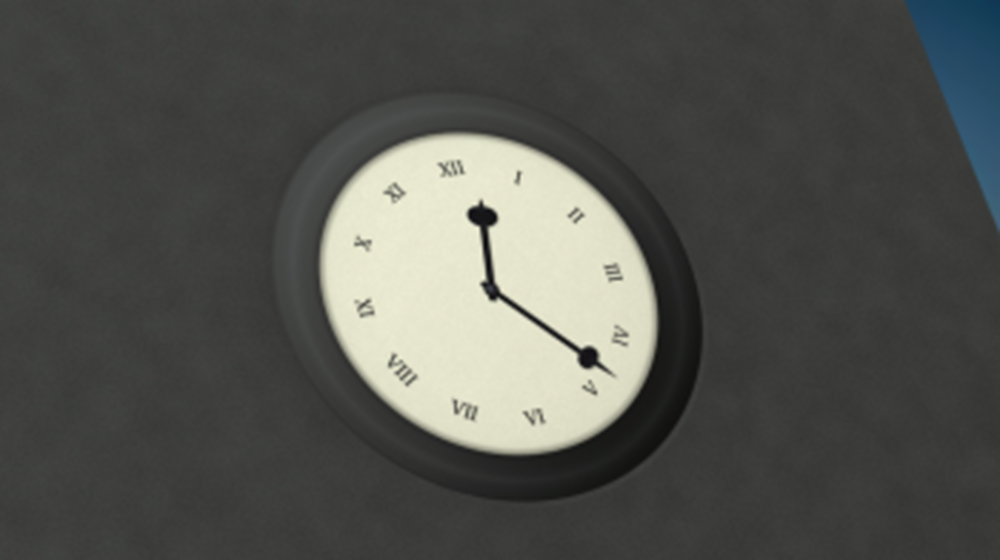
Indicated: **12:23**
